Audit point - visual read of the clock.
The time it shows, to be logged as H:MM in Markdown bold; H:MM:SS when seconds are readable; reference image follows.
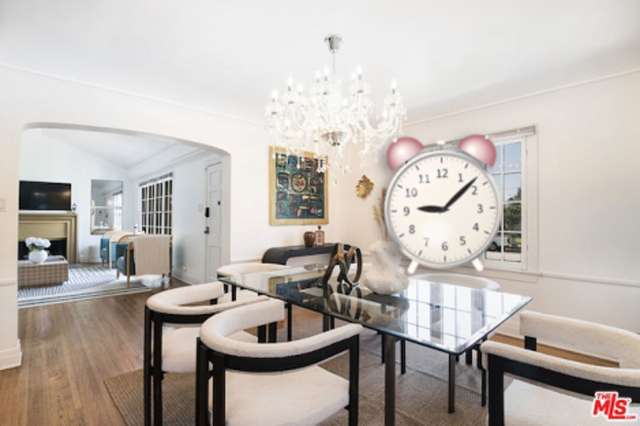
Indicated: **9:08**
